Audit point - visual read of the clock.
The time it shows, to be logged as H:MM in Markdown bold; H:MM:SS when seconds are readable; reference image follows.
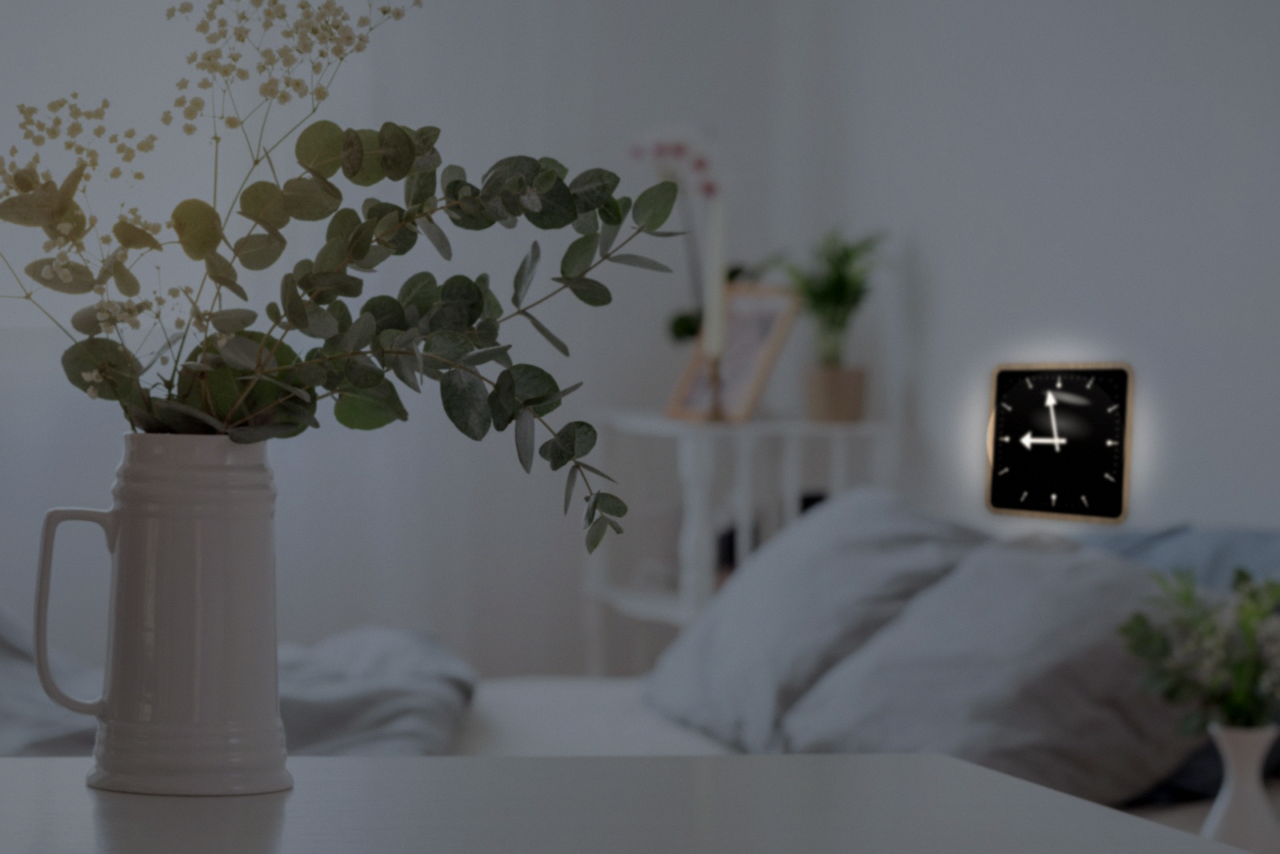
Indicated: **8:58**
